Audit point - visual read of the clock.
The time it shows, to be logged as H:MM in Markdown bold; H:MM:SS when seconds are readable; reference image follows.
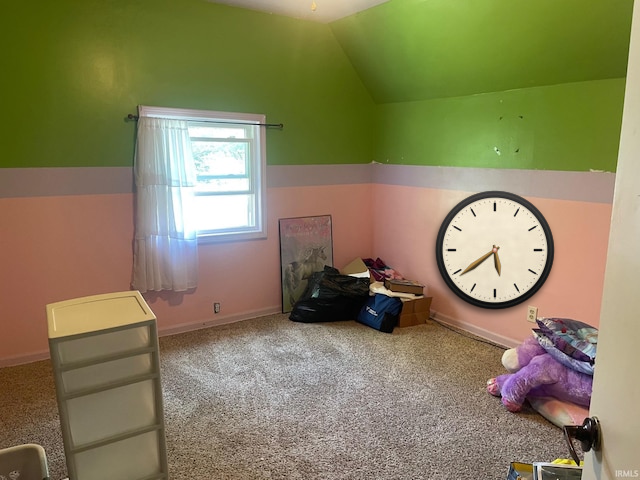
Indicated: **5:39**
